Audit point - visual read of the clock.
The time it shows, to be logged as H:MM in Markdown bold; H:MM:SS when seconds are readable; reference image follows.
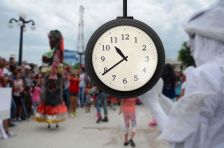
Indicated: **10:39**
